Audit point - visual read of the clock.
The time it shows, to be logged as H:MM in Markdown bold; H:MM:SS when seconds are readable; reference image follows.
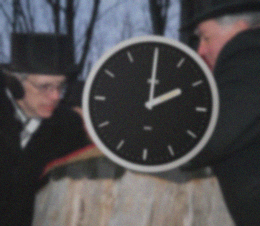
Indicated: **2:00**
